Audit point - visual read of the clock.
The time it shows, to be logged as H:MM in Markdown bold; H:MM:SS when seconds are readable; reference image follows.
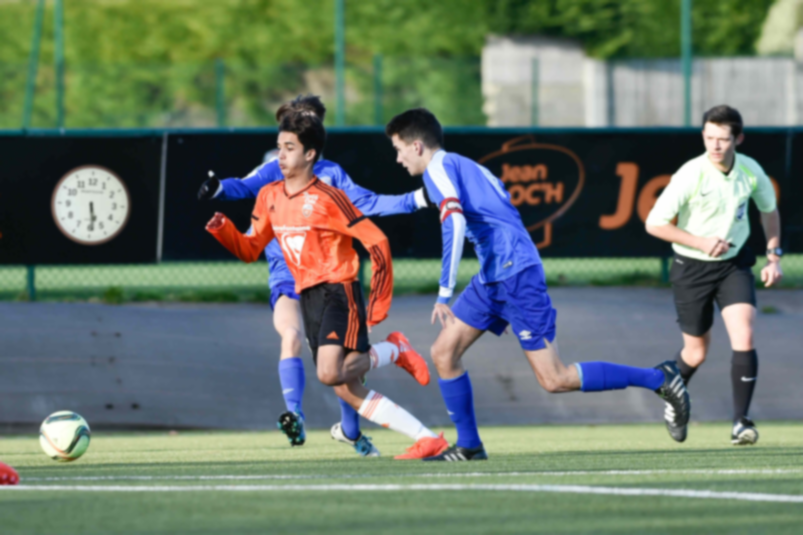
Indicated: **5:29**
